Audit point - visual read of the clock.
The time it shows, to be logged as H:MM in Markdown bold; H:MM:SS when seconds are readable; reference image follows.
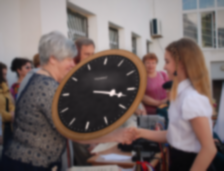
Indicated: **3:17**
